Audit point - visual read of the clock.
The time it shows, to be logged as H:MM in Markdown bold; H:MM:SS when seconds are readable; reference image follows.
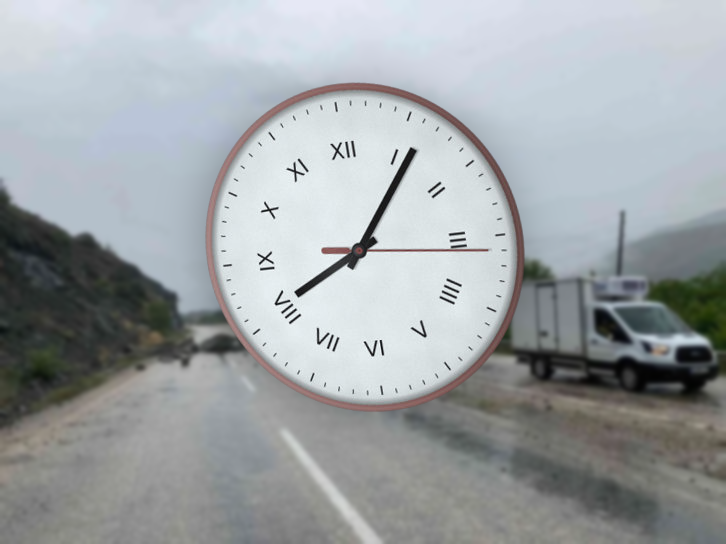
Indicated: **8:06:16**
